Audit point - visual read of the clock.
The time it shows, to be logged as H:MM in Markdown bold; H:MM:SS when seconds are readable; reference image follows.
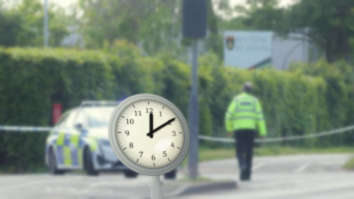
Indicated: **12:10**
